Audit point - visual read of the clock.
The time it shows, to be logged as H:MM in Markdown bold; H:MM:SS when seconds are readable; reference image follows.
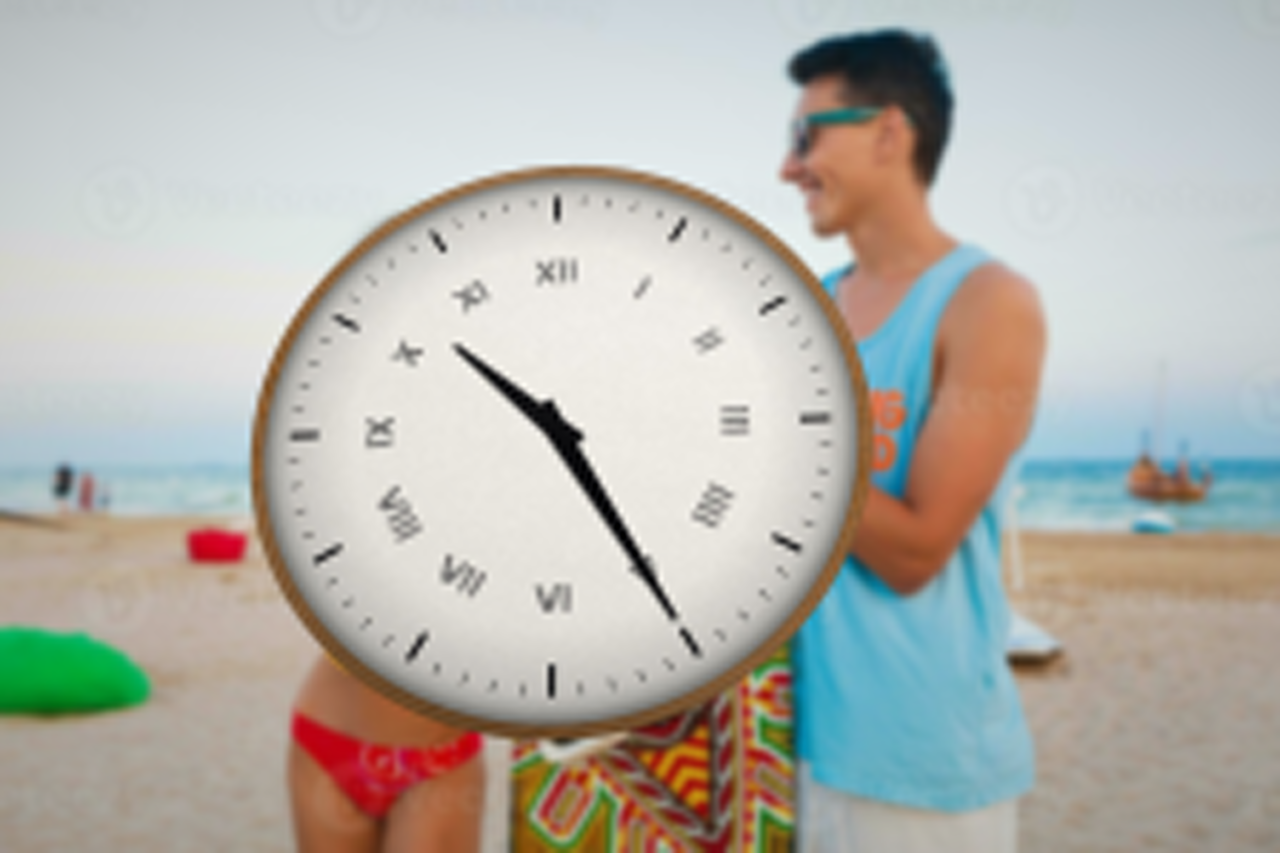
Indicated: **10:25**
